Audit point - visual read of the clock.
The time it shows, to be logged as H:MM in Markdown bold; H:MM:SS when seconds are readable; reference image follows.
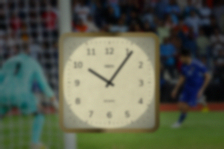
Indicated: **10:06**
